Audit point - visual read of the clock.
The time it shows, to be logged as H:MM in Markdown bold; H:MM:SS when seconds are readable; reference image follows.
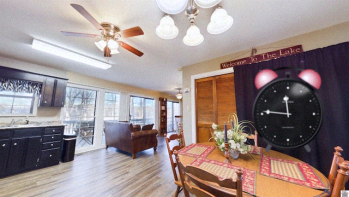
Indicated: **11:46**
